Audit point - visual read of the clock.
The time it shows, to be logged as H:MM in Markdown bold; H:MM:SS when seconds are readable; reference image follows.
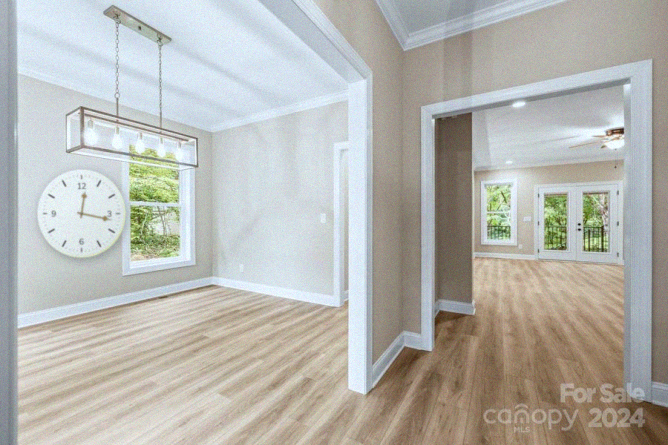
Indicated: **12:17**
